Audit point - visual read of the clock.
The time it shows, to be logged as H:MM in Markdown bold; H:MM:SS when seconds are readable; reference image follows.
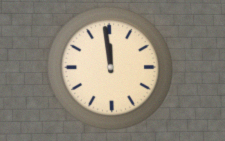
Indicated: **11:59**
